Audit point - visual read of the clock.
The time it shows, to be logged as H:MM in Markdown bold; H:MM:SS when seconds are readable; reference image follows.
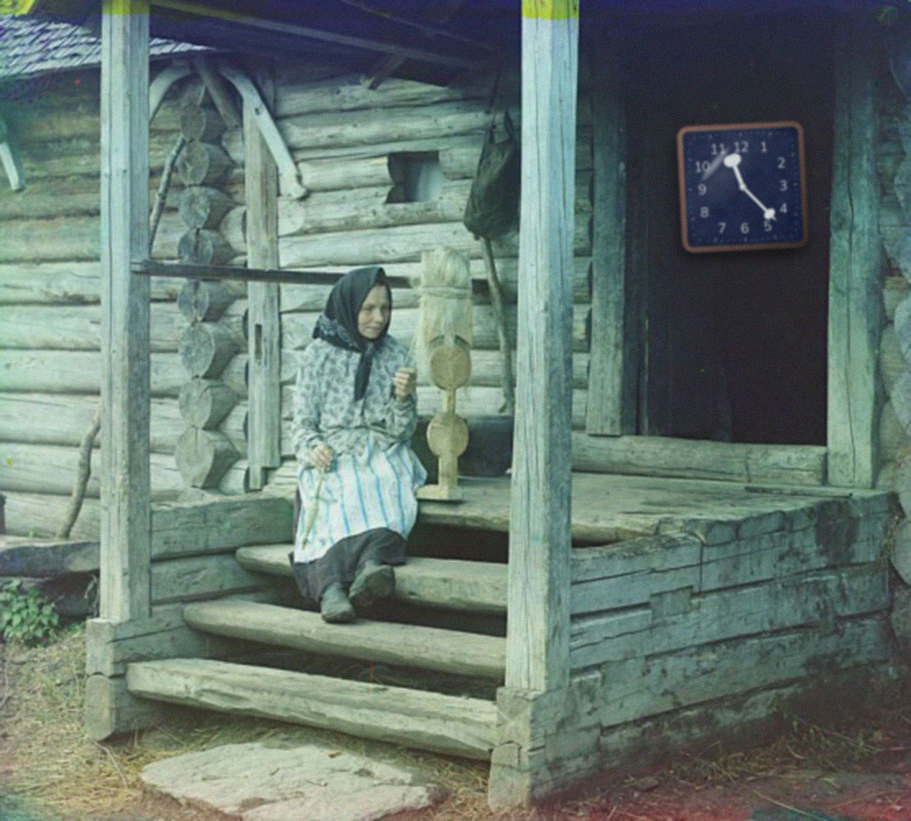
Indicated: **11:23**
